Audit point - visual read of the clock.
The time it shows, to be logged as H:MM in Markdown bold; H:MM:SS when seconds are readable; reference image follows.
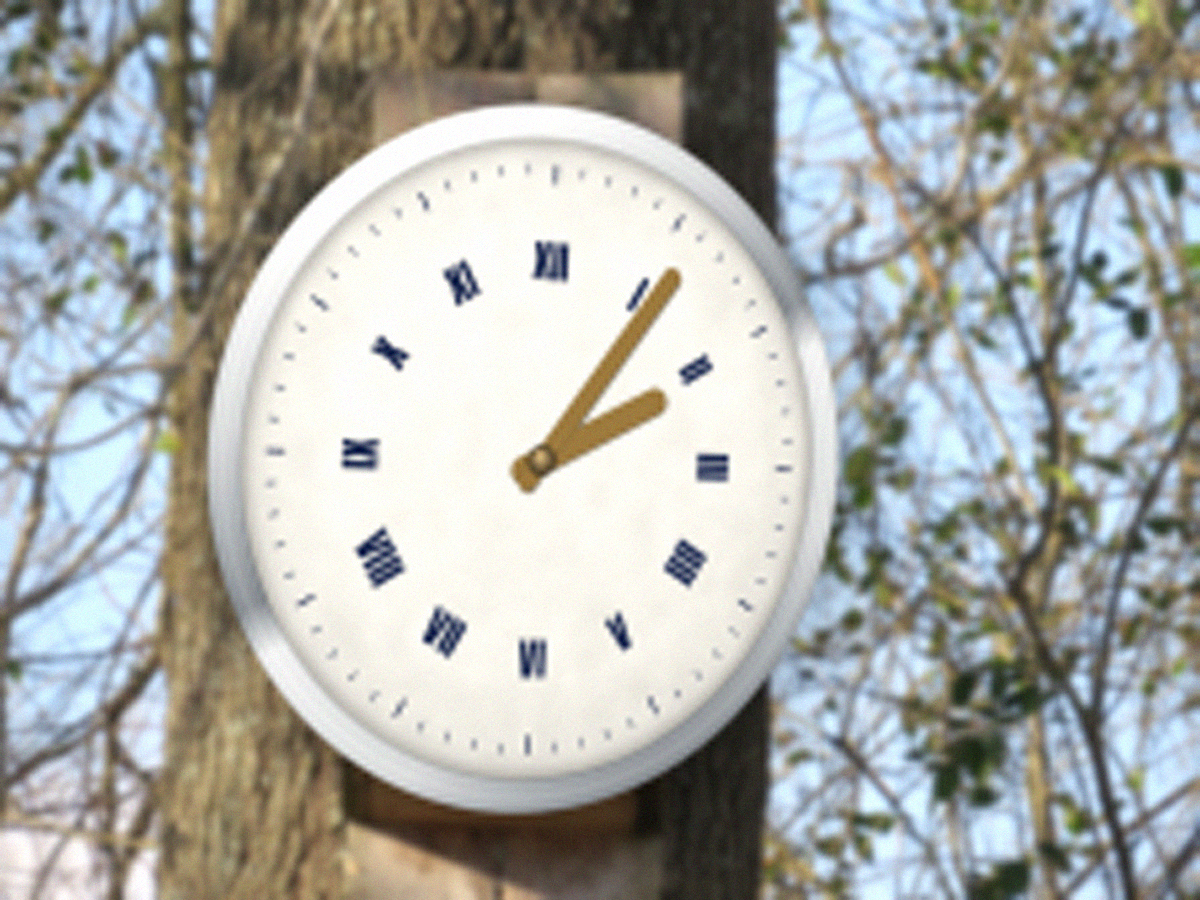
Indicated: **2:06**
